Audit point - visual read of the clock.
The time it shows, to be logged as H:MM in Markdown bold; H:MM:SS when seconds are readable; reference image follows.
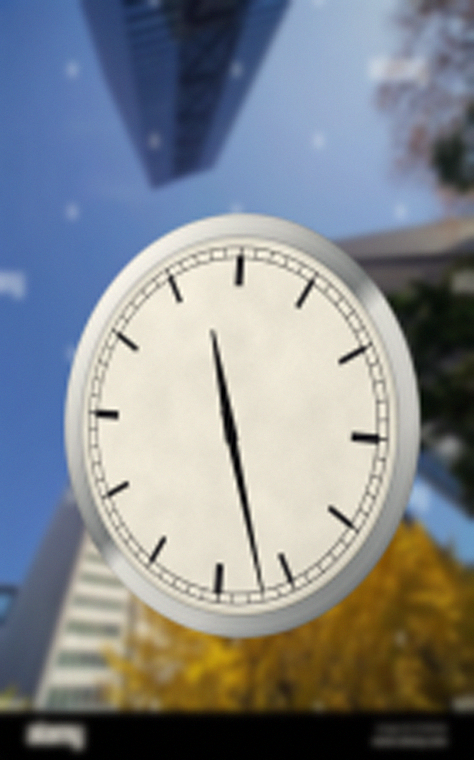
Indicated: **11:27**
